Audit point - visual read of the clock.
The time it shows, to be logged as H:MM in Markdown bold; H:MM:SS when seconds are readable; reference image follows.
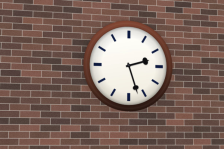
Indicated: **2:27**
